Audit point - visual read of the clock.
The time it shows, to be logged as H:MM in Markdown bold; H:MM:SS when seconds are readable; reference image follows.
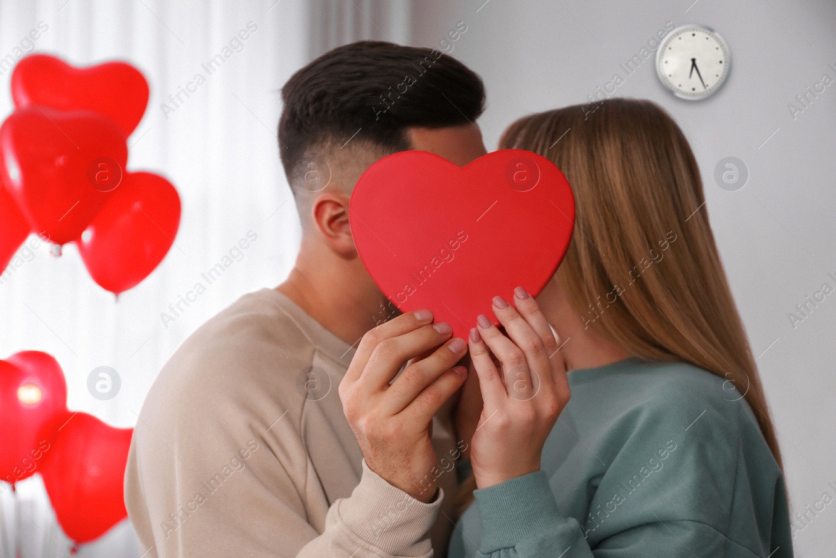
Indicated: **6:26**
